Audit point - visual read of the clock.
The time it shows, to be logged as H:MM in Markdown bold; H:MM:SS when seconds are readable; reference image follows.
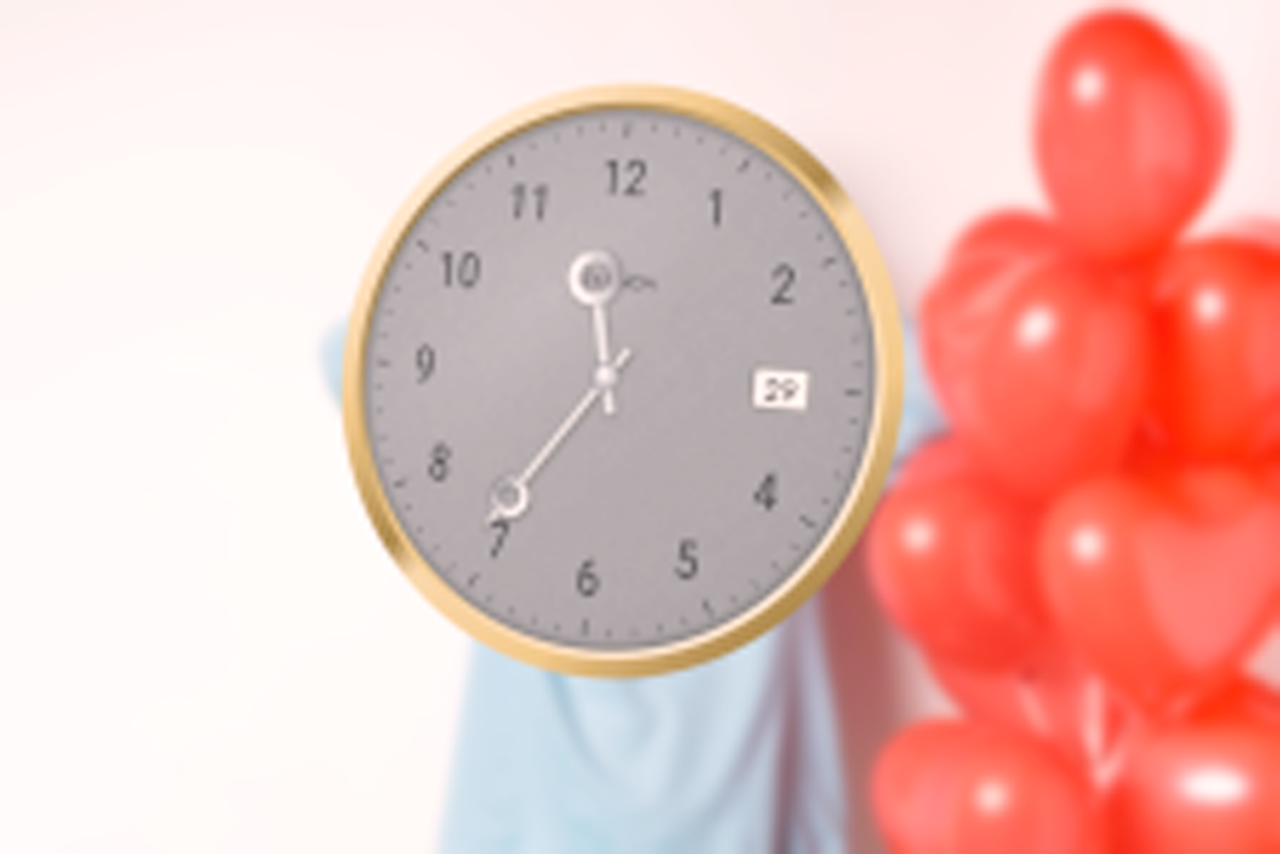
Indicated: **11:36**
